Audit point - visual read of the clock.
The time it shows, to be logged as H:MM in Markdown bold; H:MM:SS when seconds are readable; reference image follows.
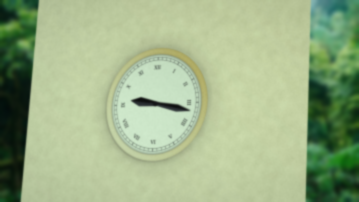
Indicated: **9:17**
